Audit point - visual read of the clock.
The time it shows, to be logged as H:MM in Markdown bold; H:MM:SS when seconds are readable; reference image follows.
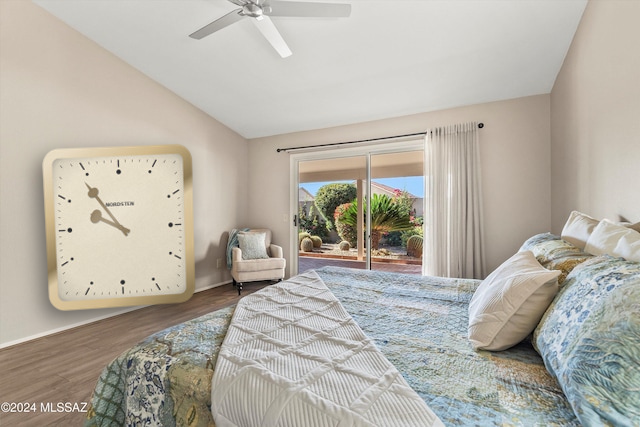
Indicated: **9:54**
